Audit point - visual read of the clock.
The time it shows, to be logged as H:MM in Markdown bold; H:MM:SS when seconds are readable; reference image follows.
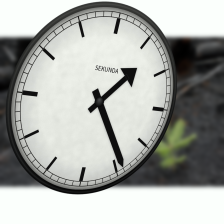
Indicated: **1:24**
